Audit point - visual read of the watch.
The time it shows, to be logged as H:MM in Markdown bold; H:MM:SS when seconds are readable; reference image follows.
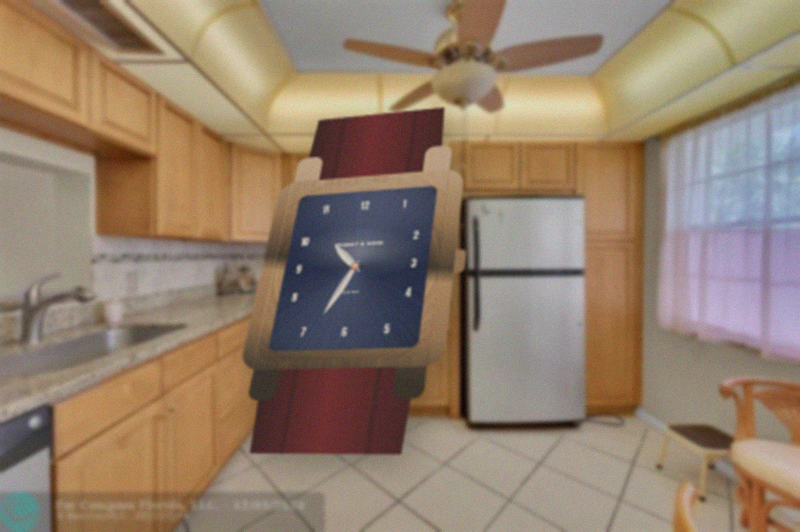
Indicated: **10:34**
